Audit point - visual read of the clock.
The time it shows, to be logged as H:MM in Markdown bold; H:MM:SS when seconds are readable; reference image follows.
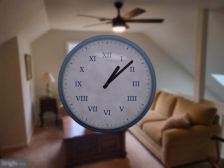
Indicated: **1:08**
